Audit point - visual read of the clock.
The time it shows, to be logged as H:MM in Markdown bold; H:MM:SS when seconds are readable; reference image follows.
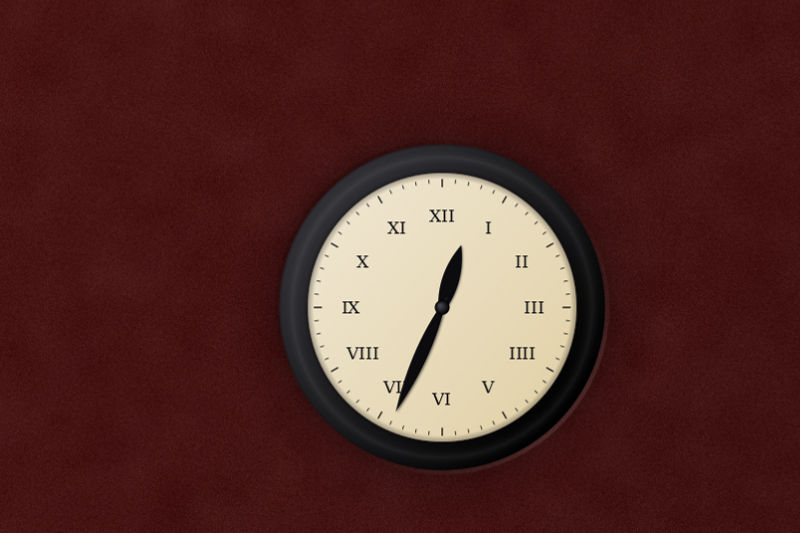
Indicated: **12:34**
